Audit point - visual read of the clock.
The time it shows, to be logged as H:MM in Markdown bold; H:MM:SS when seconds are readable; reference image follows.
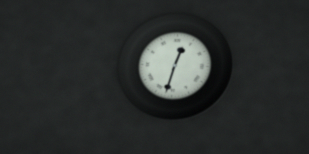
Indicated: **12:32**
